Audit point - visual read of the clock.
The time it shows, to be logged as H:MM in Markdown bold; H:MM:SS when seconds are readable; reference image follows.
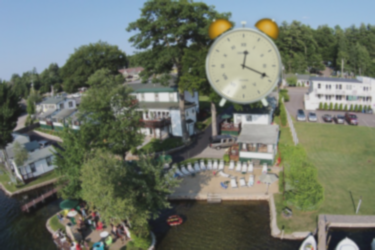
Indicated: **12:19**
